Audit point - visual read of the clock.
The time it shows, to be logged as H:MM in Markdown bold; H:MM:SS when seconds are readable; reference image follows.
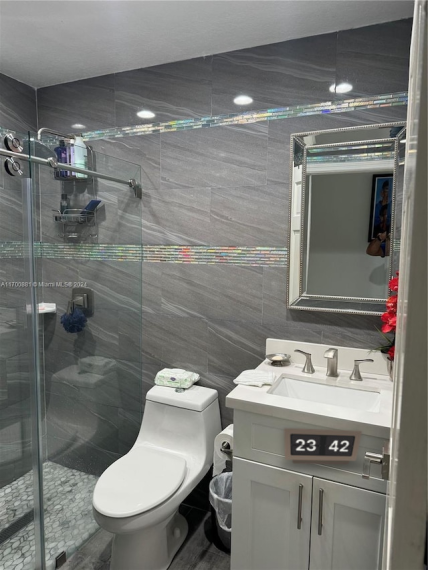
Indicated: **23:42**
